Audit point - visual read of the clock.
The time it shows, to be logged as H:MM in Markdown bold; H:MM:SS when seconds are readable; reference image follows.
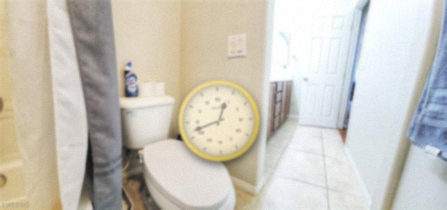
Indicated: **12:42**
